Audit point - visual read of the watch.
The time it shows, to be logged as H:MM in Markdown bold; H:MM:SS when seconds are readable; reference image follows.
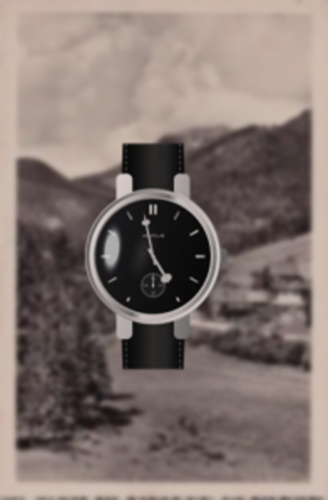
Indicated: **4:58**
